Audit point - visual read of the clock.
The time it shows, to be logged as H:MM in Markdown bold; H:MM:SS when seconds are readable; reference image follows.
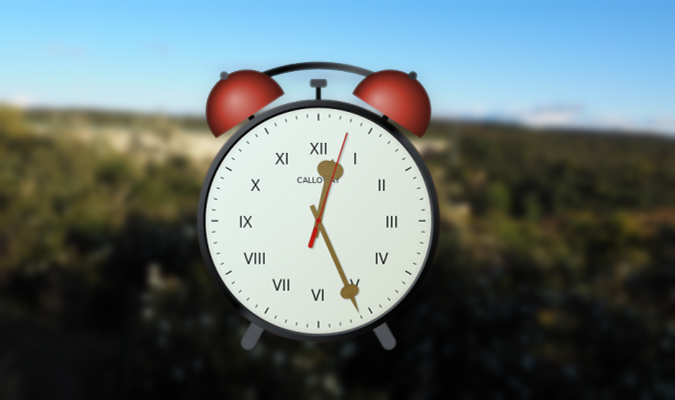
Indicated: **12:26:03**
